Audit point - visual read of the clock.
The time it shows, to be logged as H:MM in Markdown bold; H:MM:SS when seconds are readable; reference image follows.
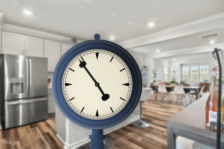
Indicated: **4:54**
